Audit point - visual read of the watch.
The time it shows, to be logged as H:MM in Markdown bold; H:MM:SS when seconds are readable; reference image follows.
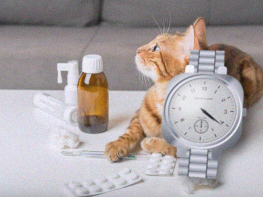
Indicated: **4:21**
